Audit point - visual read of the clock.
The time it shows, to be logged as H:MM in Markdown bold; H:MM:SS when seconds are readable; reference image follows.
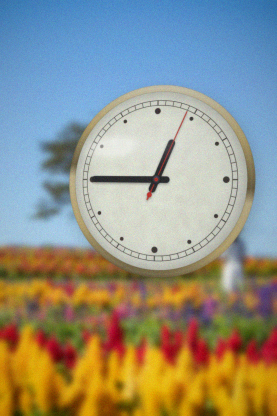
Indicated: **12:45:04**
